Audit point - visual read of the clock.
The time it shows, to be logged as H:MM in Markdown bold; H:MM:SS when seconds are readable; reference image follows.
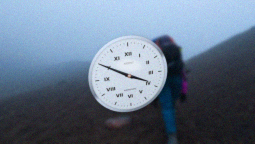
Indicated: **3:50**
